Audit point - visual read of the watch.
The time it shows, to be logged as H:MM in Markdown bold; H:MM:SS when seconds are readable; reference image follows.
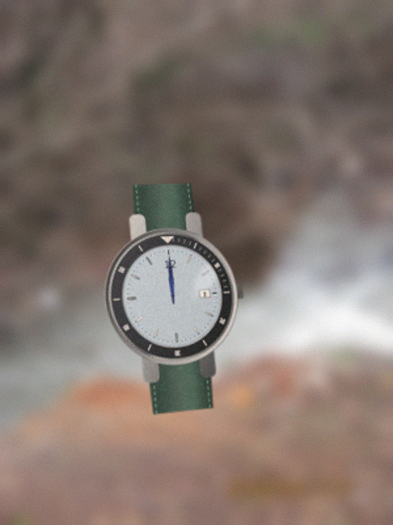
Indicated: **12:00**
